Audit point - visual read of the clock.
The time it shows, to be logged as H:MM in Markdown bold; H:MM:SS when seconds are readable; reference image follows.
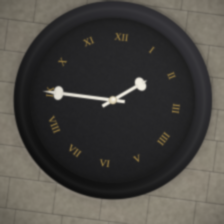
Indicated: **1:45**
